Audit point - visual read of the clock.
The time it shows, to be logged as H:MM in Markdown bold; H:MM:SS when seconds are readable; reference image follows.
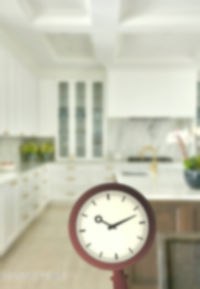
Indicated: **10:12**
